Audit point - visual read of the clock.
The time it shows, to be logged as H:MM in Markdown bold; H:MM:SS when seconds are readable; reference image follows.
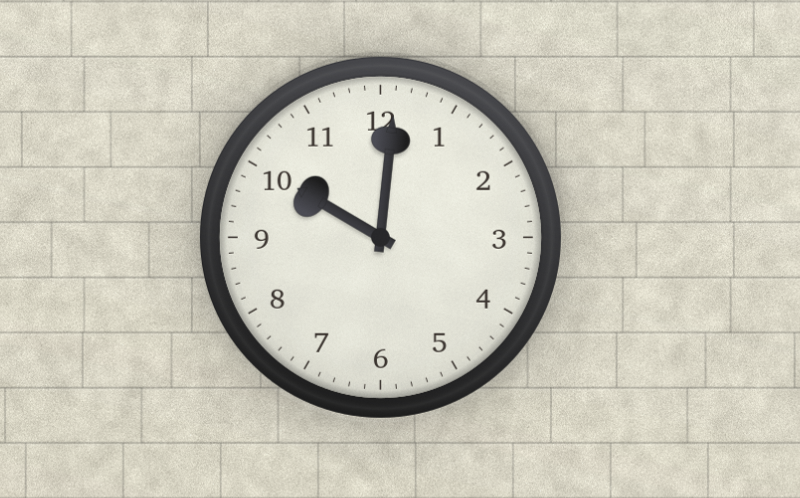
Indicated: **10:01**
